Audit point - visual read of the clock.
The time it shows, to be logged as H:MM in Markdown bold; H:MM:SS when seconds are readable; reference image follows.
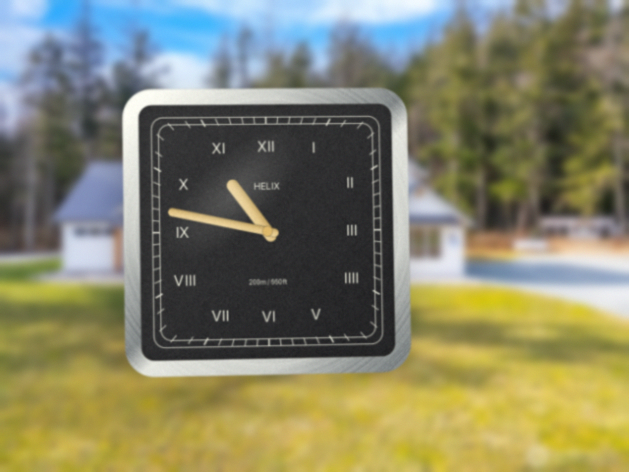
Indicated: **10:47**
